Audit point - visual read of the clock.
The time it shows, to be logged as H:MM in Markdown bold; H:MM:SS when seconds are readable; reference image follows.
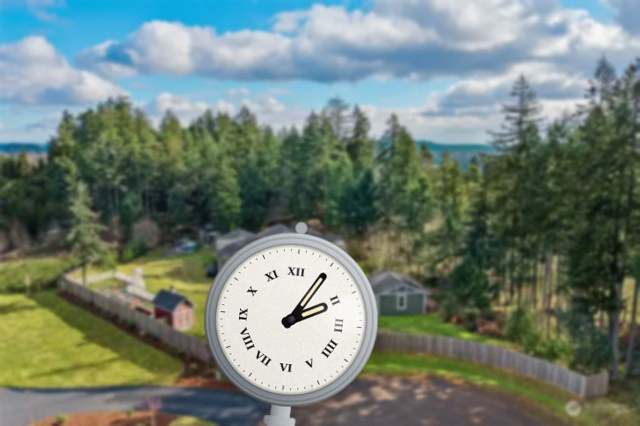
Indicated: **2:05**
